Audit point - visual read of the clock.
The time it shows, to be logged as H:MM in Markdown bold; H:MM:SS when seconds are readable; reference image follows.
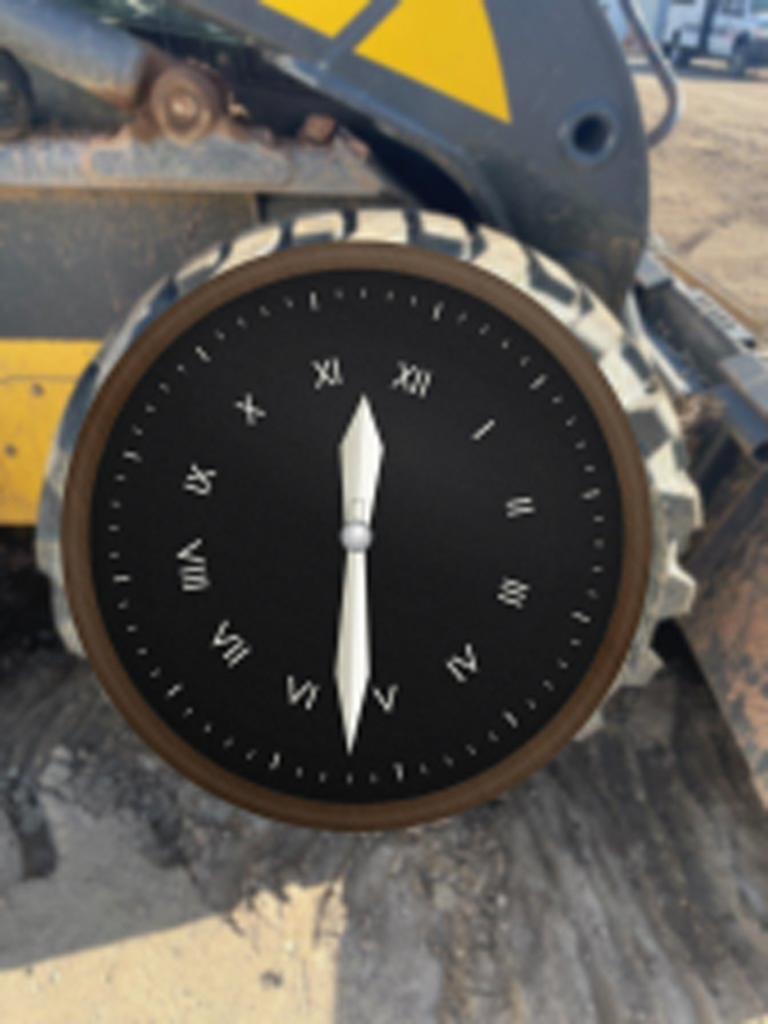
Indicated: **11:27**
